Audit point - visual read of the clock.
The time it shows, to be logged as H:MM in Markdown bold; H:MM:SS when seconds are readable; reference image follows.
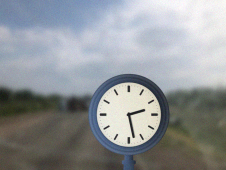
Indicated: **2:28**
